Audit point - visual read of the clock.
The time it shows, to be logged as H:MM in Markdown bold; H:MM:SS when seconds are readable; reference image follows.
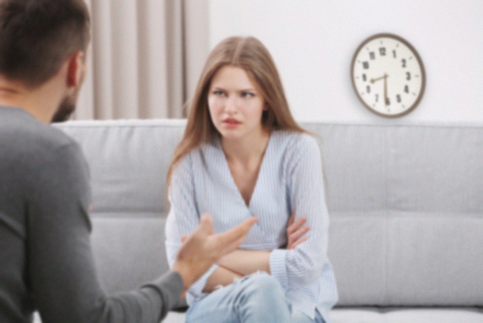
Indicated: **8:31**
